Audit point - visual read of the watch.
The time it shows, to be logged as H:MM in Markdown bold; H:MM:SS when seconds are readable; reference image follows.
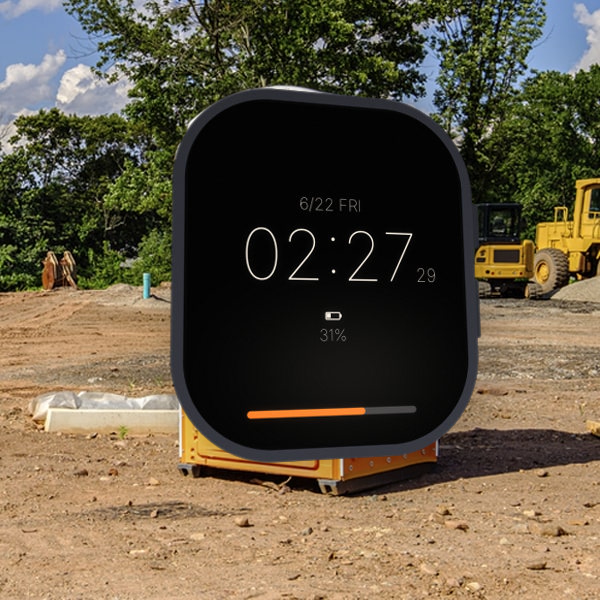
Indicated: **2:27:29**
